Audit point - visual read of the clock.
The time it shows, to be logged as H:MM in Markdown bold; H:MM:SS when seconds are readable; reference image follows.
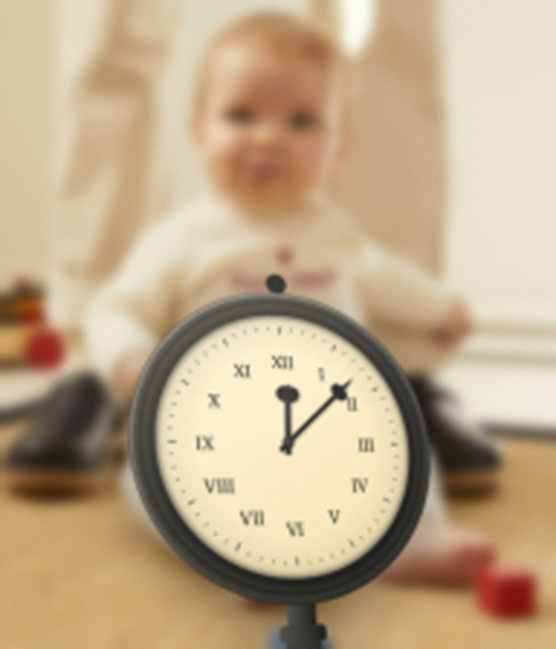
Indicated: **12:08**
